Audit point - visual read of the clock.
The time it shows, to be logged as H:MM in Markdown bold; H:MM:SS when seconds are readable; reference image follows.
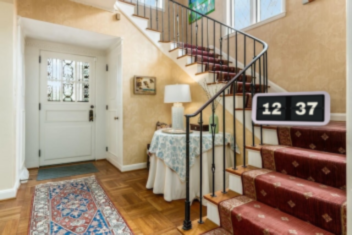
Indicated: **12:37**
